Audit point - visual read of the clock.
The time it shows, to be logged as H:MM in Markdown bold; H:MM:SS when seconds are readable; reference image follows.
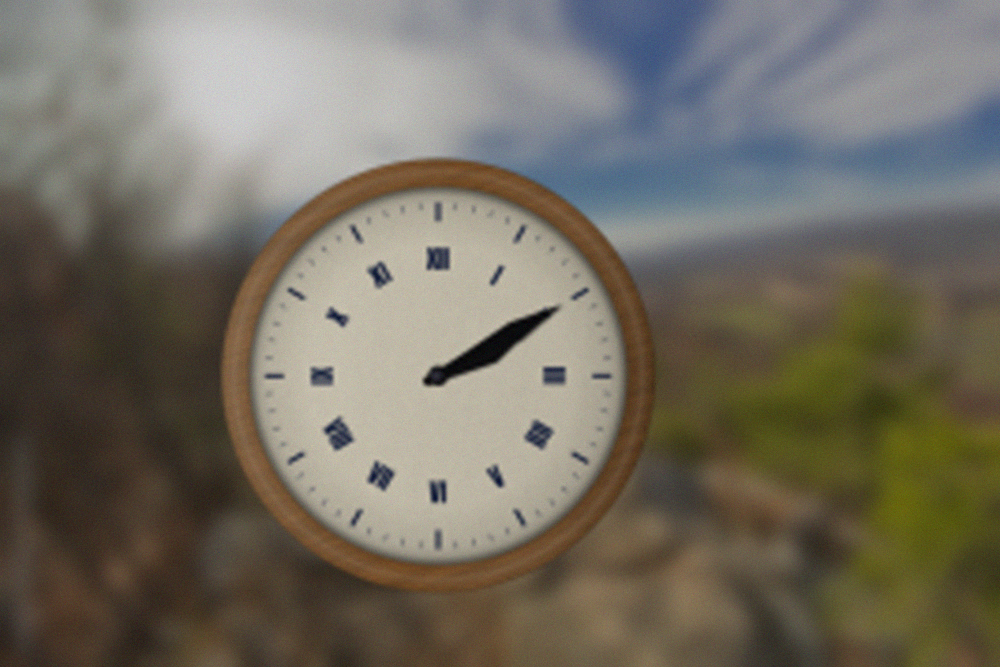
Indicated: **2:10**
